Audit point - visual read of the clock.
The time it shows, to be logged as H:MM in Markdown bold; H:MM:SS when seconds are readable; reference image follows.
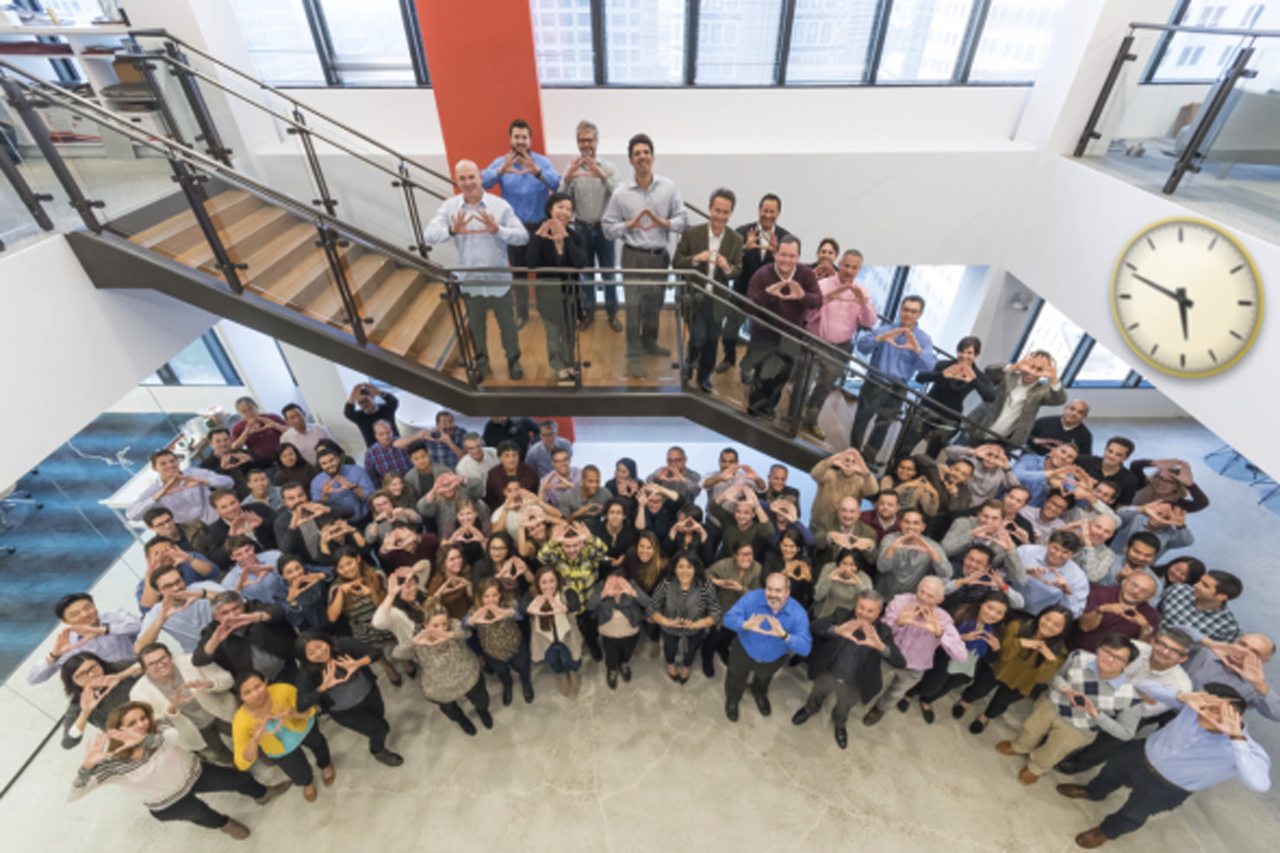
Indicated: **5:49**
